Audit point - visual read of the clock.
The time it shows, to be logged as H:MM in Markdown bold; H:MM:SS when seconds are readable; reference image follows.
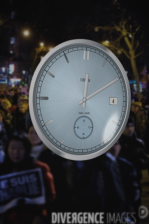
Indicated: **12:10**
